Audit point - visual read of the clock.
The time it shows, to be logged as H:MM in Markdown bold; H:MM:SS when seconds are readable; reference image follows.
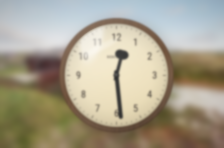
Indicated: **12:29**
